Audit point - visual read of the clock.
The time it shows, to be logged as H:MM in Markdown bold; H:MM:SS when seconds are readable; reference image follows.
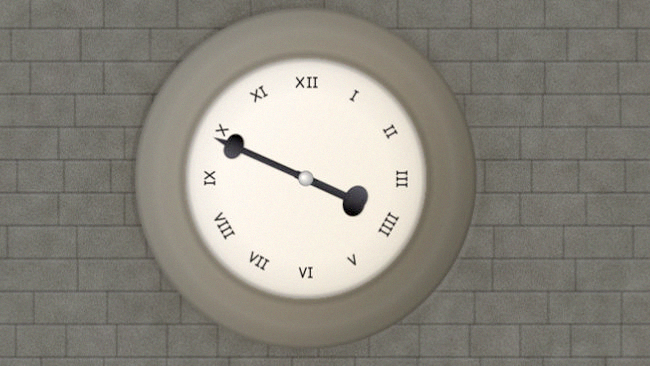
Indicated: **3:49**
